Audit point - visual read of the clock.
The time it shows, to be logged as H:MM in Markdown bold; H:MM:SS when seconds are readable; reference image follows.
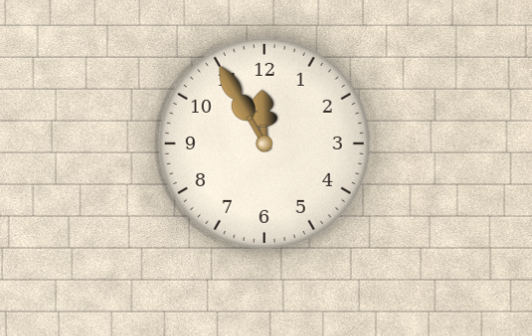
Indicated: **11:55**
